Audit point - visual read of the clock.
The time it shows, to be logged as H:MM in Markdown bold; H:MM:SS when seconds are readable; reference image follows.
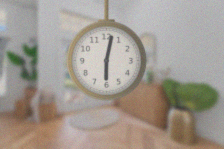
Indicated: **6:02**
